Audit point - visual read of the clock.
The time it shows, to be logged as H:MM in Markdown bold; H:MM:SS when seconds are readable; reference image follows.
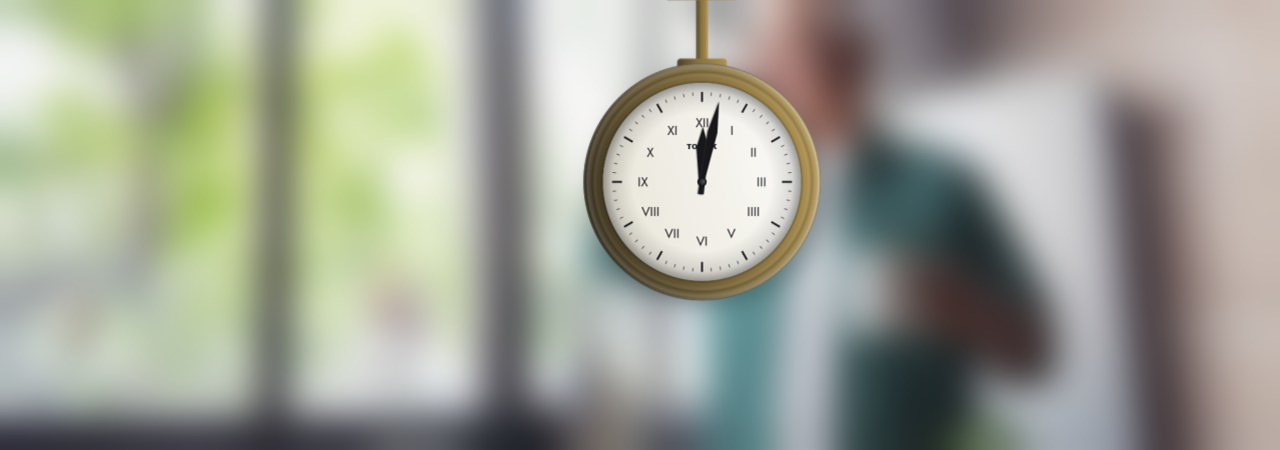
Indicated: **12:02**
